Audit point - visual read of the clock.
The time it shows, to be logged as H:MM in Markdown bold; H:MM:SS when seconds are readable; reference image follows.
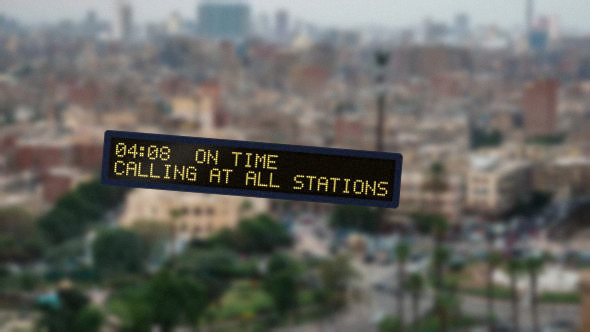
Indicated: **4:08**
